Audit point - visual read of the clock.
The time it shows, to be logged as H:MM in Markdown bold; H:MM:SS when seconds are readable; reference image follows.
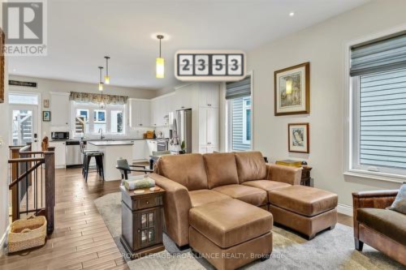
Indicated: **23:53**
